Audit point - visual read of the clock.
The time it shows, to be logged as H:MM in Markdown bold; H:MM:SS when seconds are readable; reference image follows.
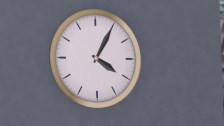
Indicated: **4:05**
